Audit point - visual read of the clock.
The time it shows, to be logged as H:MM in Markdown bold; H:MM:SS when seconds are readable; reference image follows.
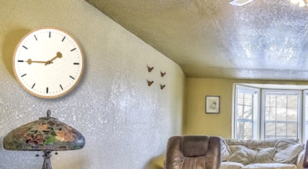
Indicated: **1:45**
